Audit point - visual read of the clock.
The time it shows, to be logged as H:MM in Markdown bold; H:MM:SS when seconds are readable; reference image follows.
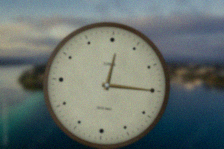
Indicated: **12:15**
